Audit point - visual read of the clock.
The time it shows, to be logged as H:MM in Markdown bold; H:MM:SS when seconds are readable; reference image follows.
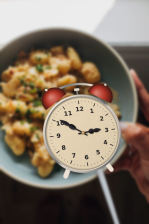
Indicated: **2:51**
